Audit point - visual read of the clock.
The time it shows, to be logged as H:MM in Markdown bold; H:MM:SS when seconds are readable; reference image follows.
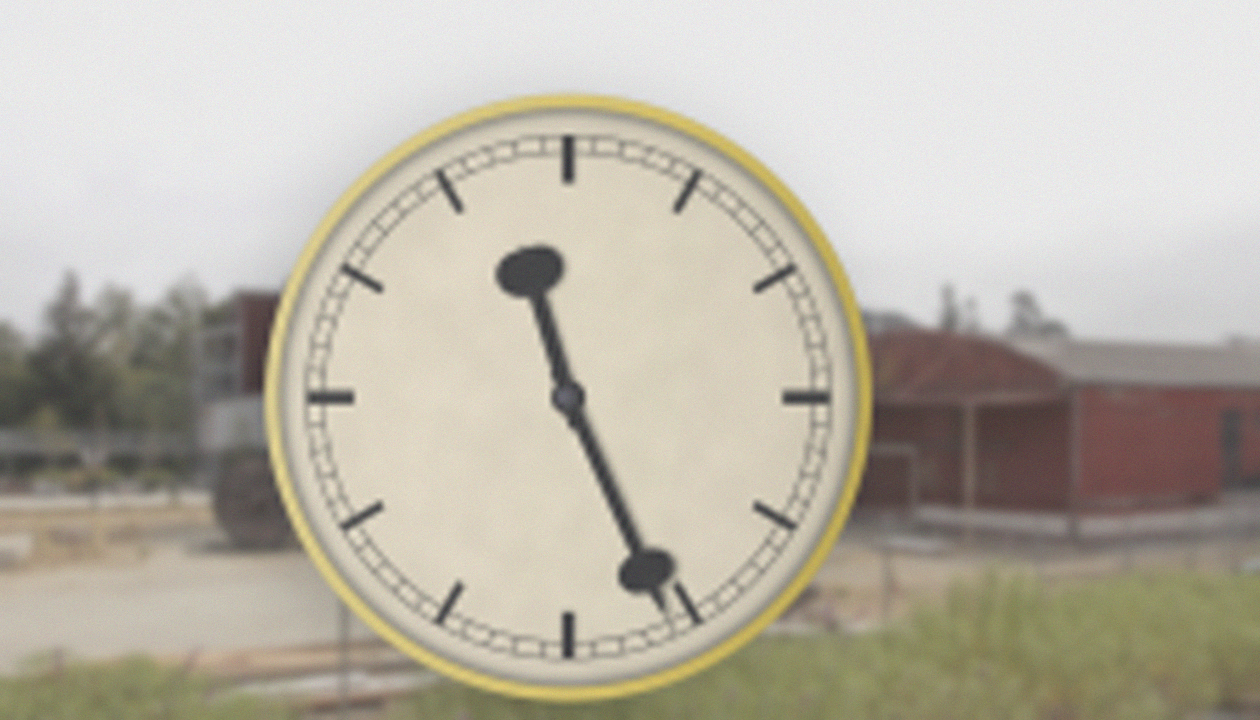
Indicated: **11:26**
